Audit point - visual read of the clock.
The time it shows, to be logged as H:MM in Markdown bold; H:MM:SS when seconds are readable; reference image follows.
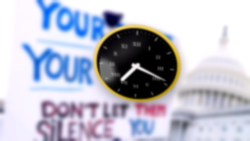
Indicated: **7:19**
